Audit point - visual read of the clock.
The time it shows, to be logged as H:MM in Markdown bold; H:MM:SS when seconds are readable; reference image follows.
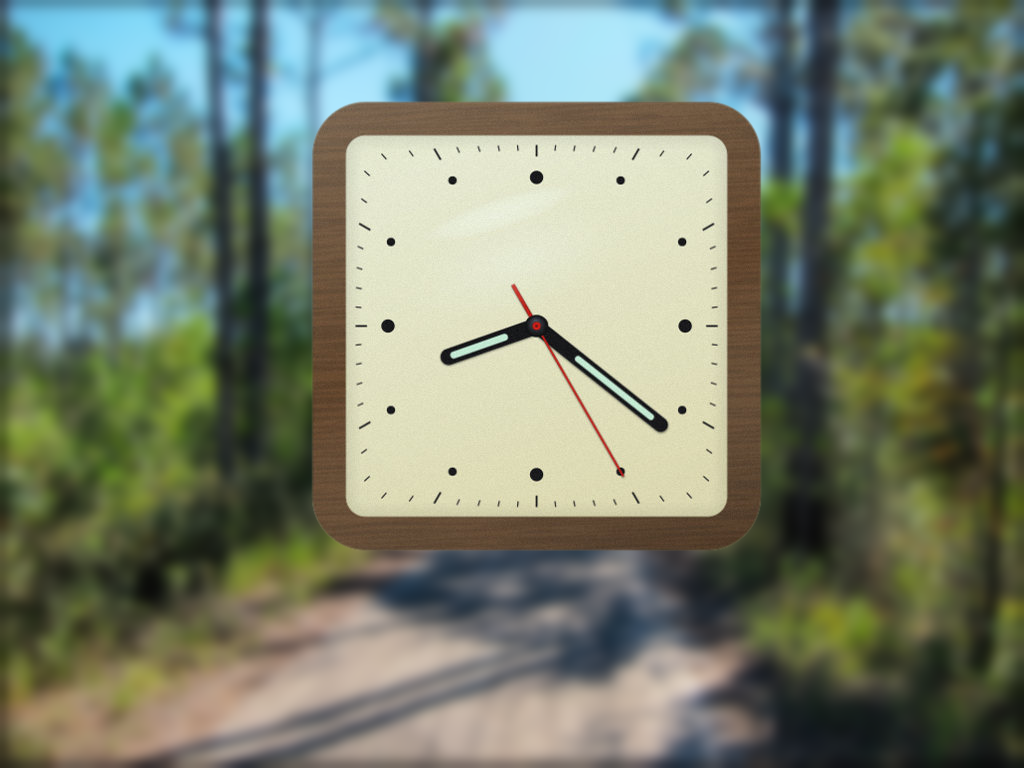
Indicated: **8:21:25**
